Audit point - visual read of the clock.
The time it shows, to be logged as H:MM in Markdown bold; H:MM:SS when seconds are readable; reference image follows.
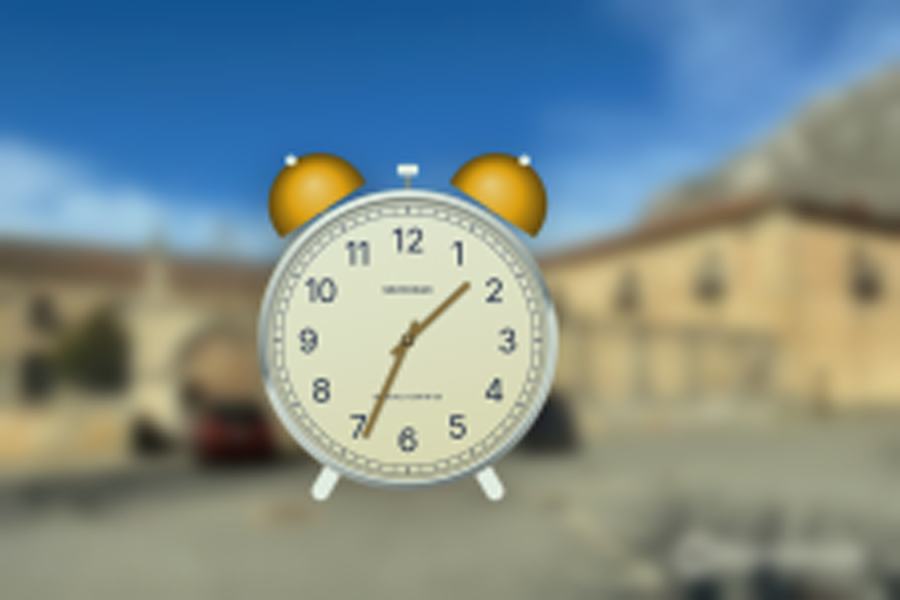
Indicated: **1:34**
